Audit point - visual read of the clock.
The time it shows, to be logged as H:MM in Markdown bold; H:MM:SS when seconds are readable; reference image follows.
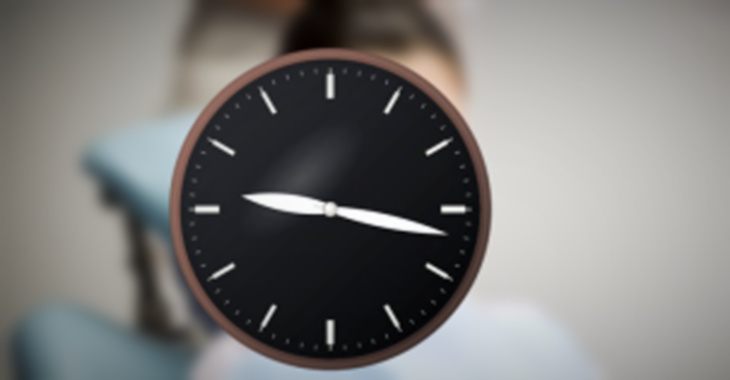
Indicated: **9:17**
